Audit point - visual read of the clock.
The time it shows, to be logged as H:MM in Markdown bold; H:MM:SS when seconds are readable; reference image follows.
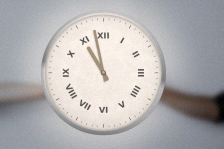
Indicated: **10:58**
